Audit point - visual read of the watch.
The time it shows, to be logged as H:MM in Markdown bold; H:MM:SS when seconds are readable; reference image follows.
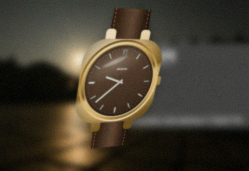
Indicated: **9:38**
